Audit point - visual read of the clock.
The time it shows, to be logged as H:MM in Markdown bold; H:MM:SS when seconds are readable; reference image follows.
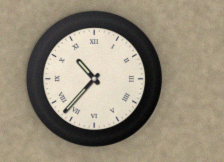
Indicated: **10:37**
